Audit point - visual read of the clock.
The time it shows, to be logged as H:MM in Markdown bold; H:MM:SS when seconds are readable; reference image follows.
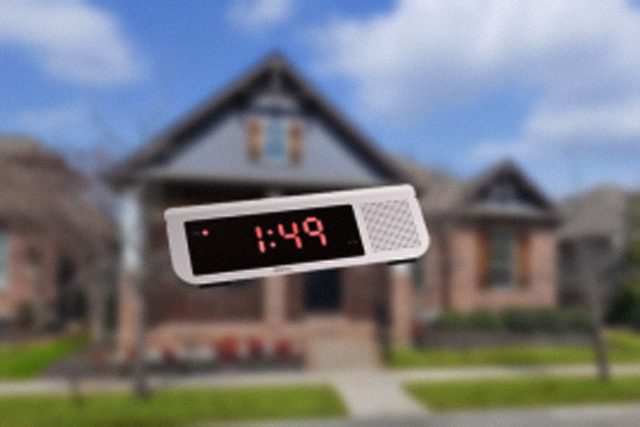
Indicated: **1:49**
